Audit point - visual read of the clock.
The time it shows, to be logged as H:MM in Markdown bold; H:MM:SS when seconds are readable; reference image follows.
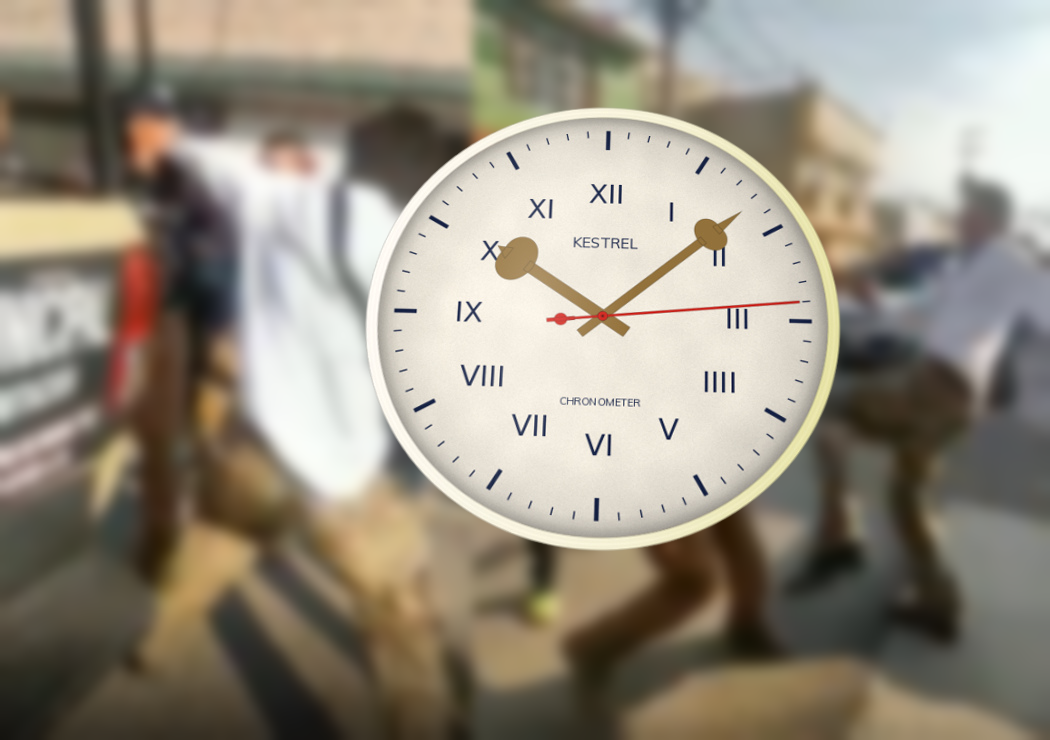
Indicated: **10:08:14**
